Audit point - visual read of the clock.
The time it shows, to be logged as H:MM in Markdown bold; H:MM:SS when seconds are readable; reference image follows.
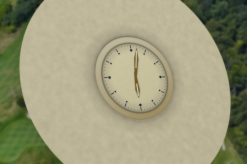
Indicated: **6:02**
